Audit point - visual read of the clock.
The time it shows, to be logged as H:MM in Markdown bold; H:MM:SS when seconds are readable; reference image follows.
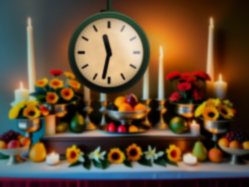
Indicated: **11:32**
